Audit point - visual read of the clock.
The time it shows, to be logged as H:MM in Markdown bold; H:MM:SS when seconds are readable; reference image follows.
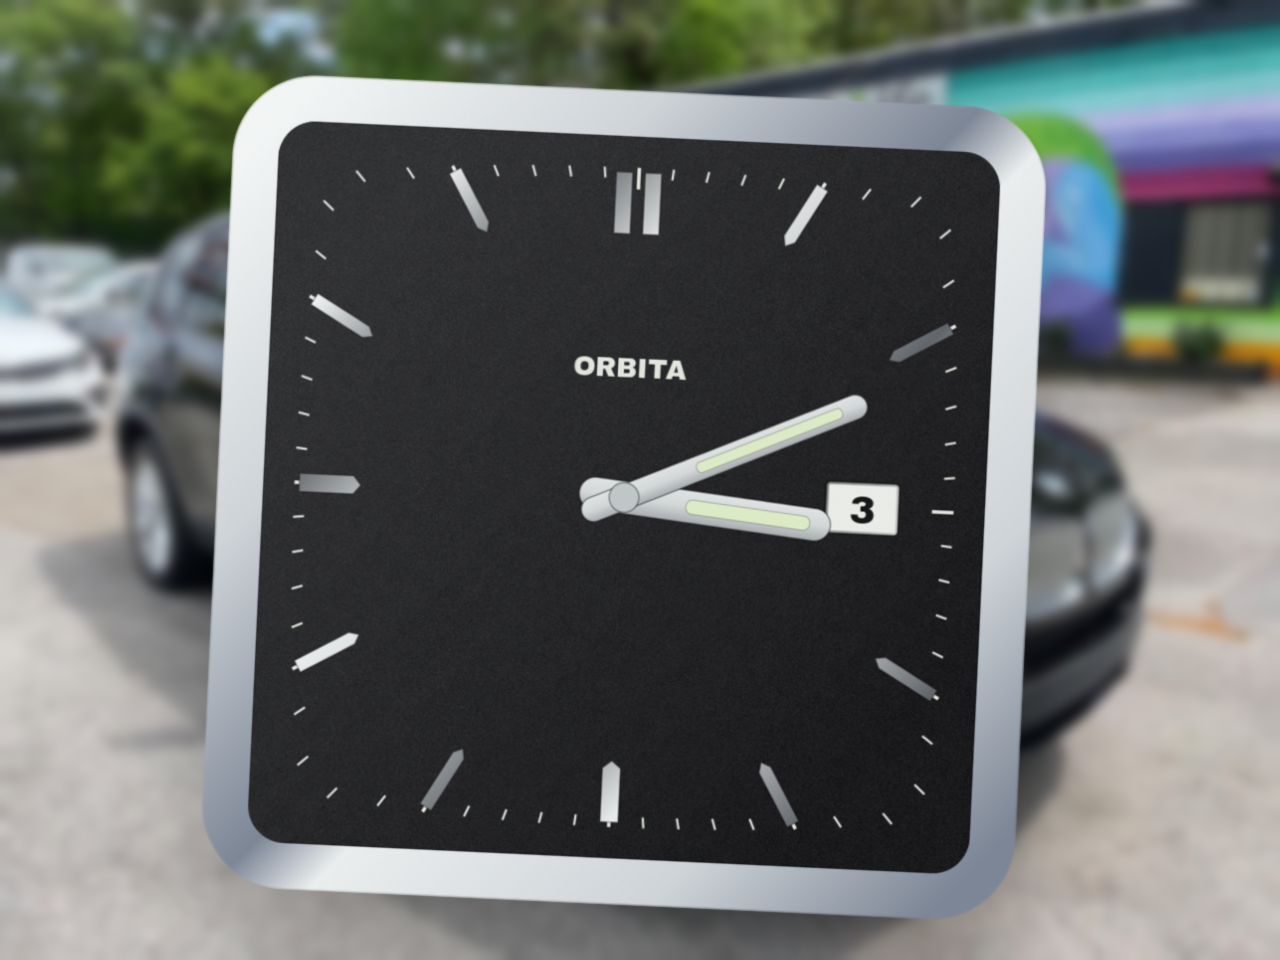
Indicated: **3:11**
